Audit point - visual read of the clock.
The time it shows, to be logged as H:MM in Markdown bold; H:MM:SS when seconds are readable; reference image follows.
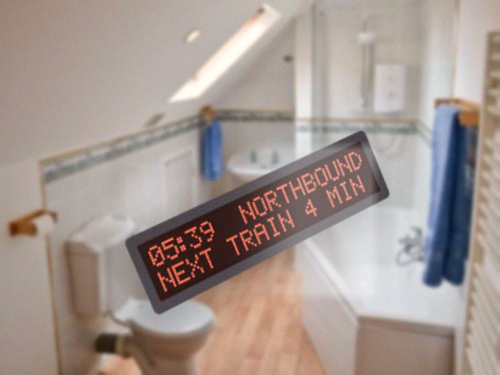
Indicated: **5:39**
